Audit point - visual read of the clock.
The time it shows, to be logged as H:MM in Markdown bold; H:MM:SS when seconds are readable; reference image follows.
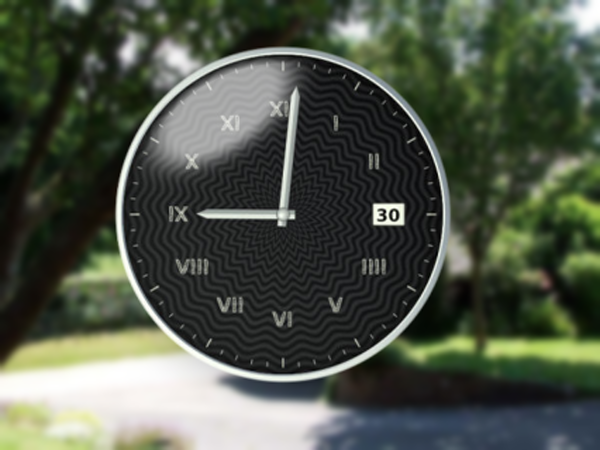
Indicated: **9:01**
